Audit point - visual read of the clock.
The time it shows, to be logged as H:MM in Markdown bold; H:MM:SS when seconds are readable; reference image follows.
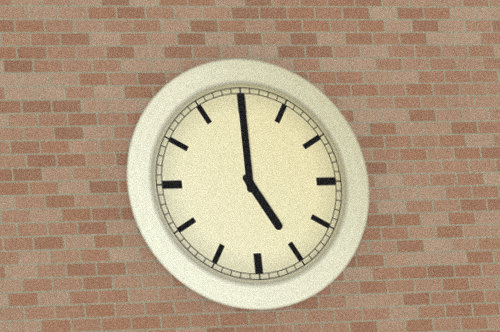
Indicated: **5:00**
